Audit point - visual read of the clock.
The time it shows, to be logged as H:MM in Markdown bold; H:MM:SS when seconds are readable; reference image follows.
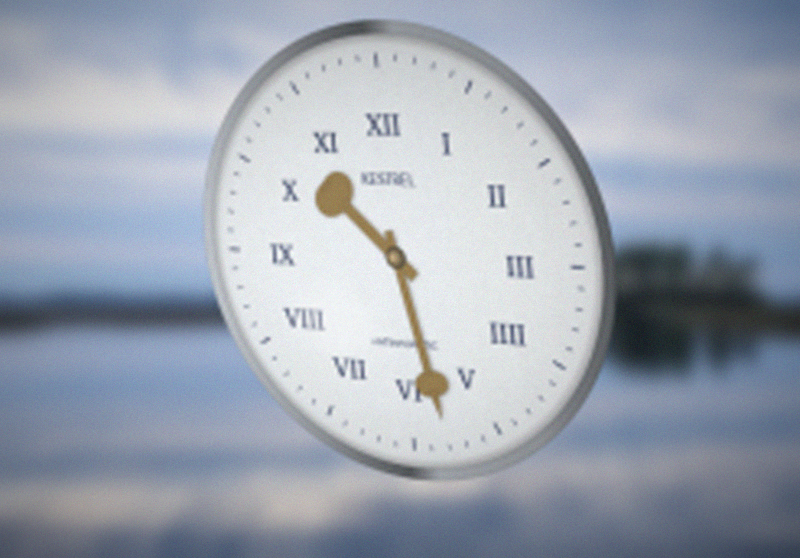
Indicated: **10:28**
